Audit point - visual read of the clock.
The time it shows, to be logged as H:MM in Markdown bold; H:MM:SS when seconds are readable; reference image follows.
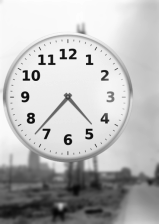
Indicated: **4:37**
